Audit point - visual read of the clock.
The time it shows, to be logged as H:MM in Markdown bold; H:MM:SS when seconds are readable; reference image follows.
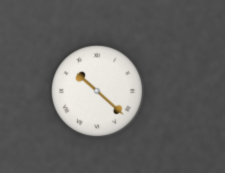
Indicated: **10:22**
